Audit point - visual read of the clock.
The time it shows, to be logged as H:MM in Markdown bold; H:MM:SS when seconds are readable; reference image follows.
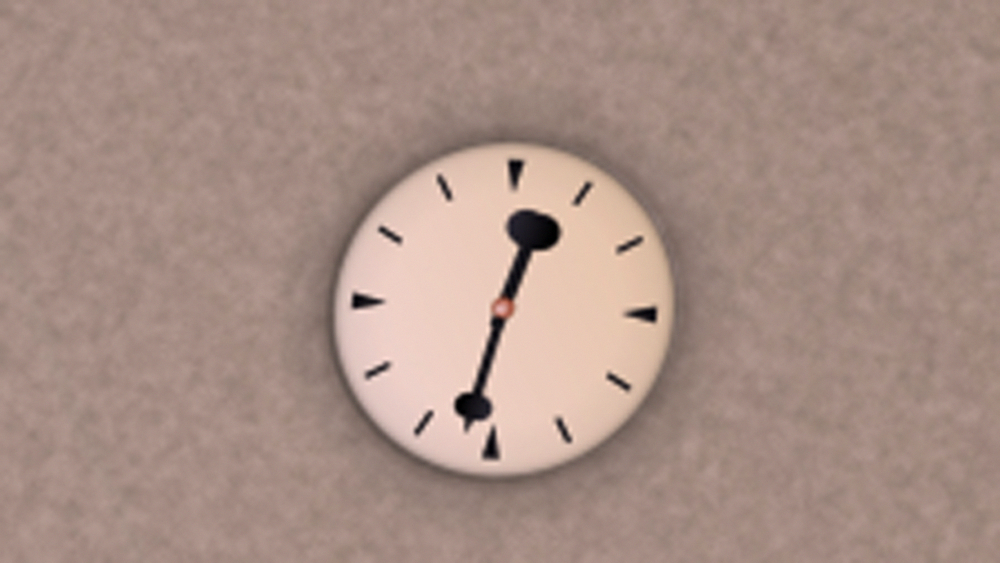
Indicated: **12:32**
